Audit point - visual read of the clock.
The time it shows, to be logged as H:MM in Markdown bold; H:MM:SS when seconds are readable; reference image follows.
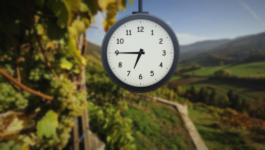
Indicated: **6:45**
